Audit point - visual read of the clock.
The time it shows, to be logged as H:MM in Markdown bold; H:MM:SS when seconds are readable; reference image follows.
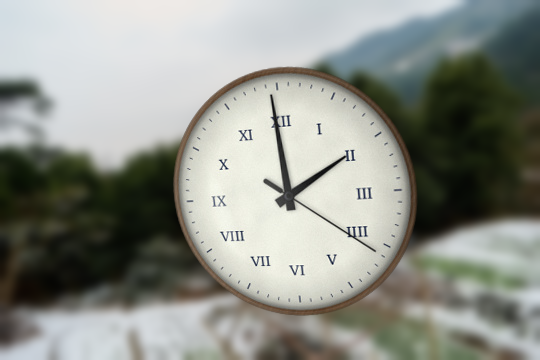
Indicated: **1:59:21**
